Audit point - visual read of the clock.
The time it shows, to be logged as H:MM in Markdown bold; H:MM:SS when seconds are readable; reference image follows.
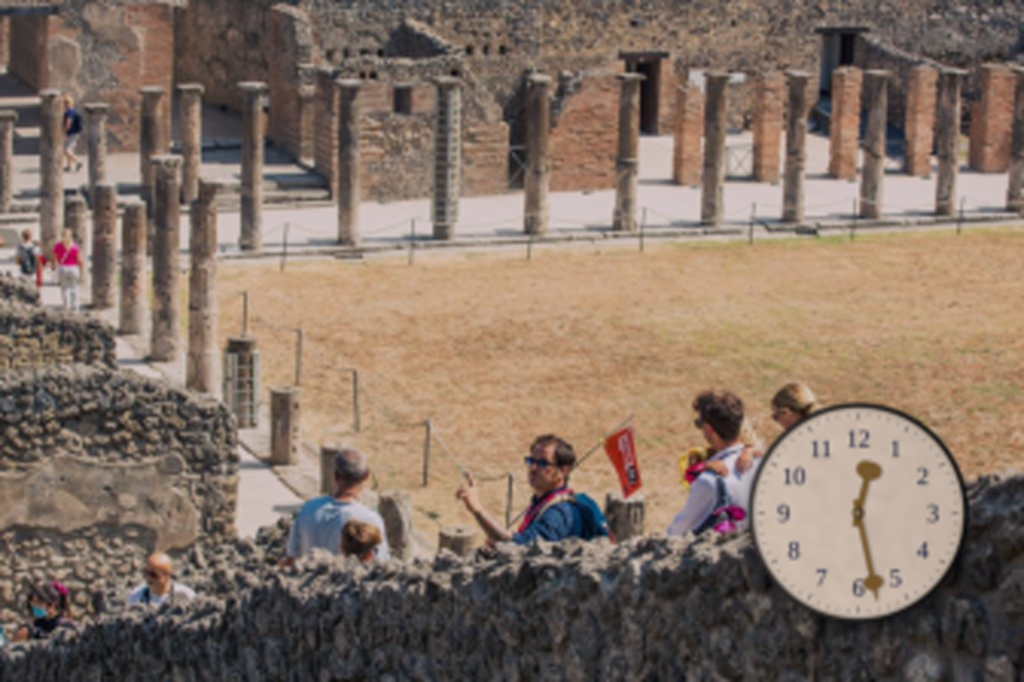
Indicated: **12:28**
